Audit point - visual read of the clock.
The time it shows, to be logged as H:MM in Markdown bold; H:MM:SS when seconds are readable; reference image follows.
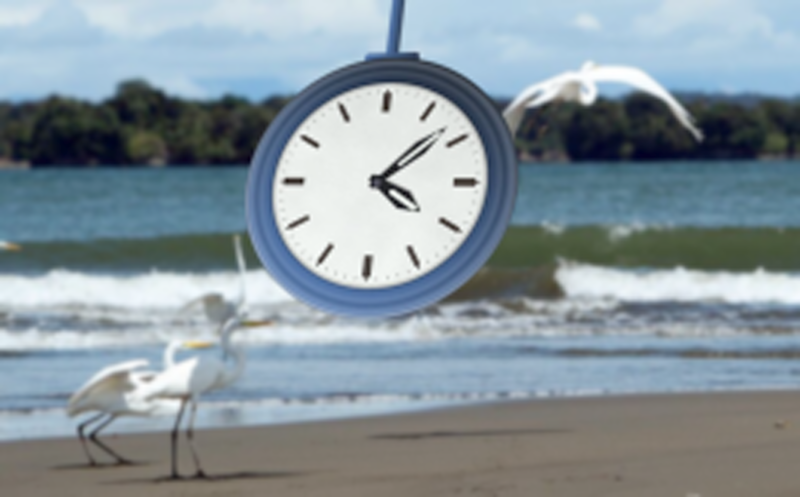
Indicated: **4:08**
